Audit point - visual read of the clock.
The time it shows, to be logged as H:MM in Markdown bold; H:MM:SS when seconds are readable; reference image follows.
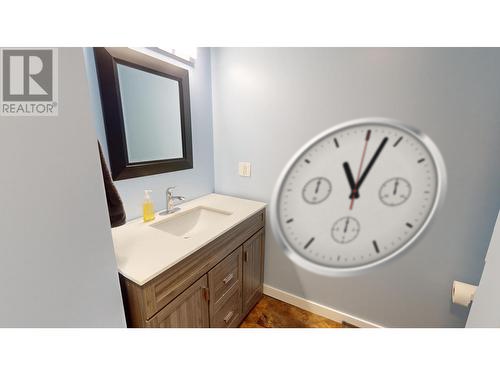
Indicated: **11:03**
